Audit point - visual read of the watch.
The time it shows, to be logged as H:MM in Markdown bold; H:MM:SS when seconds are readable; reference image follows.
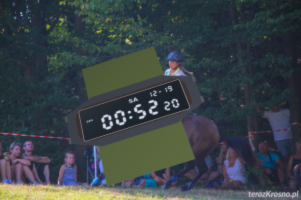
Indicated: **0:52:20**
